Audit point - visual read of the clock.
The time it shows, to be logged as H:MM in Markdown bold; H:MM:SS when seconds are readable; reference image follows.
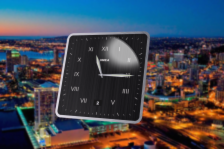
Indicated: **11:15**
